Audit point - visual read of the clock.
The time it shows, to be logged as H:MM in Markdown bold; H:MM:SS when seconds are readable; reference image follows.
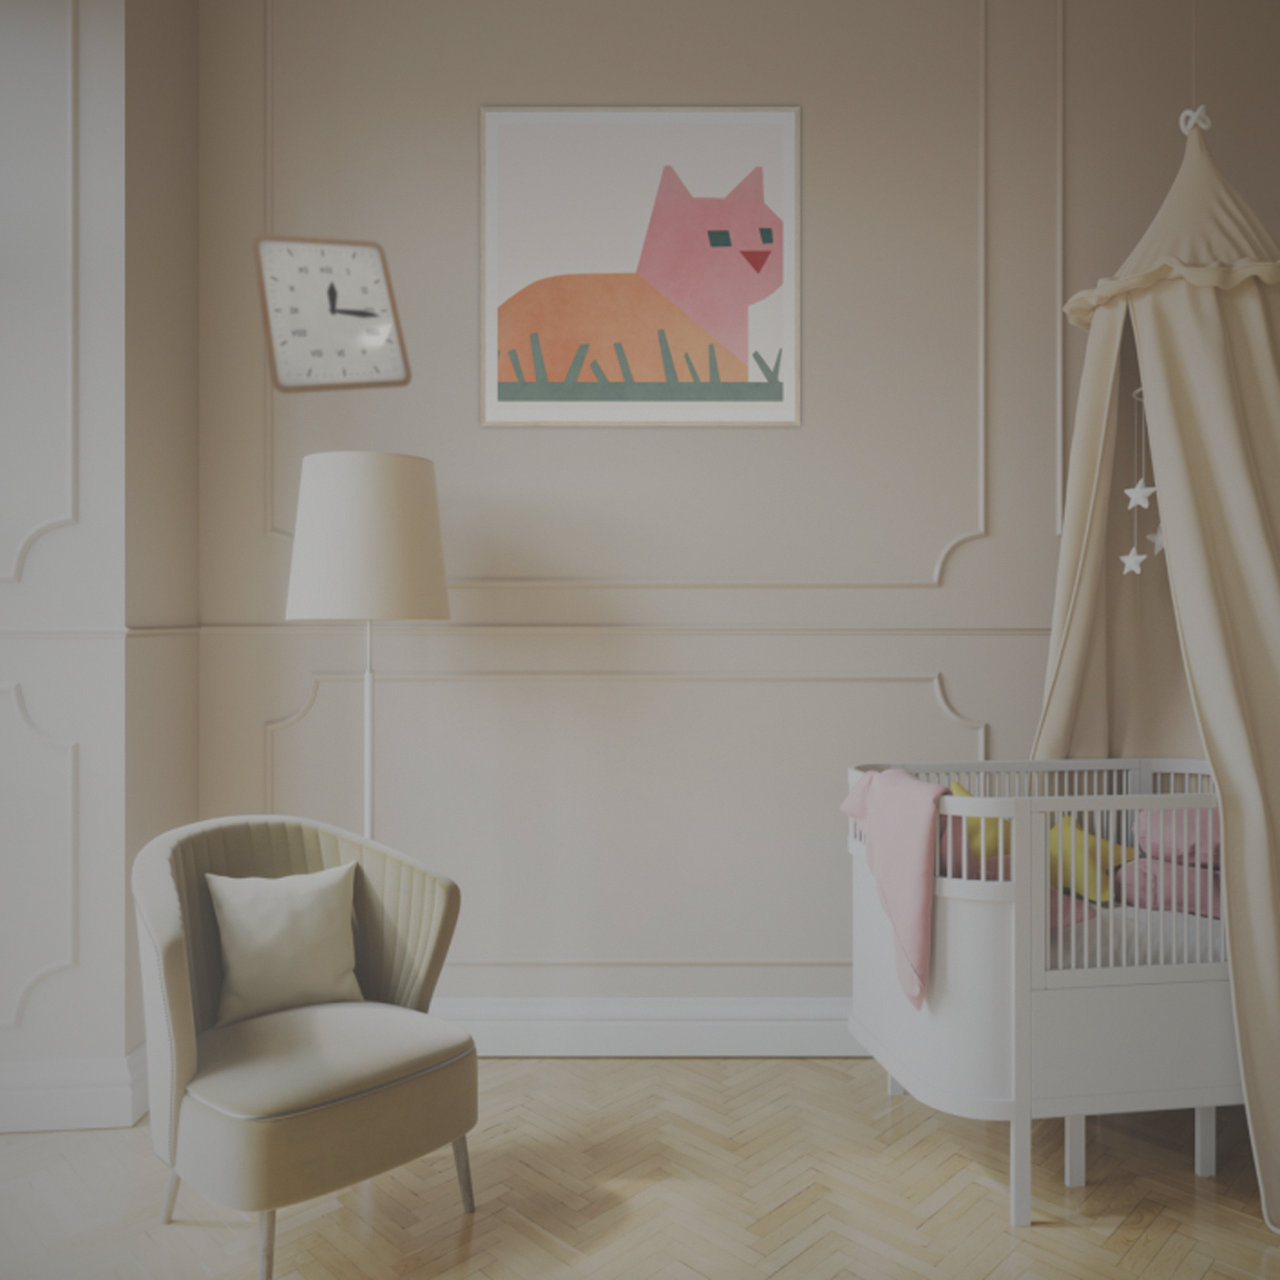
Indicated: **12:16**
